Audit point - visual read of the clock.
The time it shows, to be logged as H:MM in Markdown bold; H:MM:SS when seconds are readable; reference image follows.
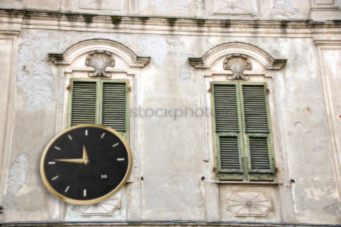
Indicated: **11:46**
